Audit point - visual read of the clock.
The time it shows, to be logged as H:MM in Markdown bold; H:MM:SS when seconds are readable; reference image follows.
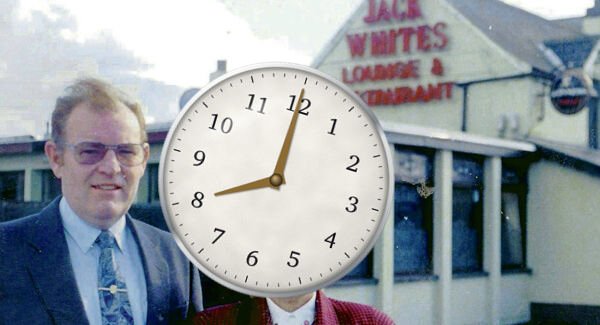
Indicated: **8:00**
